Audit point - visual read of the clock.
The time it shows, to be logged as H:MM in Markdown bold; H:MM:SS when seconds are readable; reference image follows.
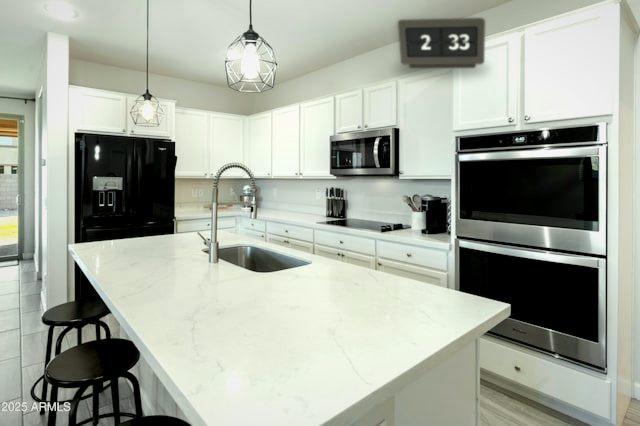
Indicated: **2:33**
